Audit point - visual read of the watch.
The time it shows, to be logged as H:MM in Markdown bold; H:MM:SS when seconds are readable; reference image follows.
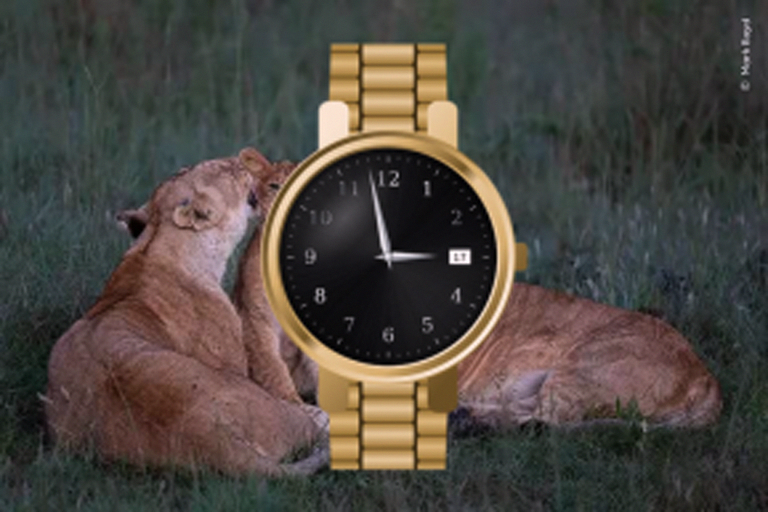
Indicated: **2:58**
